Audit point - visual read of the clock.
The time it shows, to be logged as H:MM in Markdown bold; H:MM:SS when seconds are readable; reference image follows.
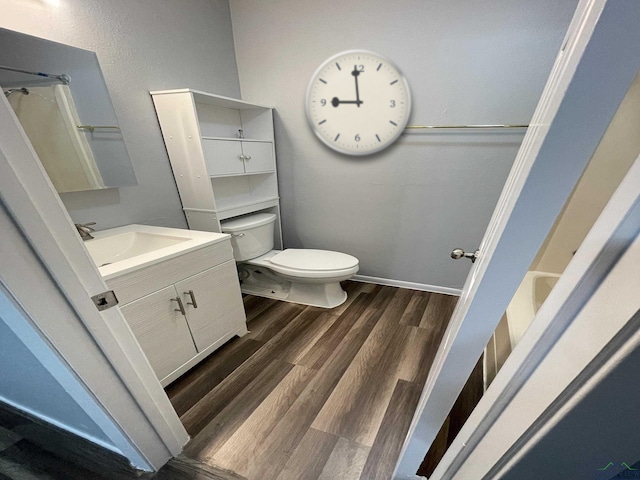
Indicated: **8:59**
